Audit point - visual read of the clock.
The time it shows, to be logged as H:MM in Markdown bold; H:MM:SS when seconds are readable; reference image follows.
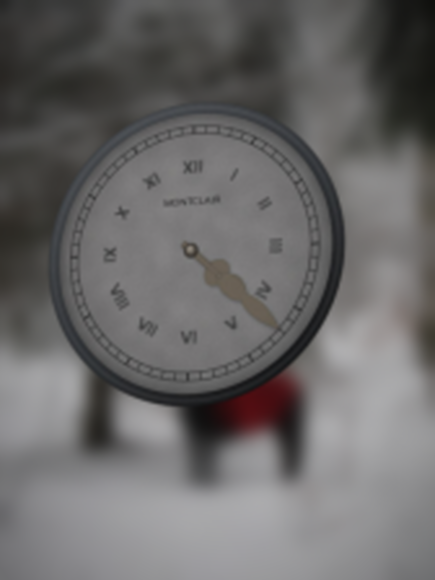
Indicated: **4:22**
